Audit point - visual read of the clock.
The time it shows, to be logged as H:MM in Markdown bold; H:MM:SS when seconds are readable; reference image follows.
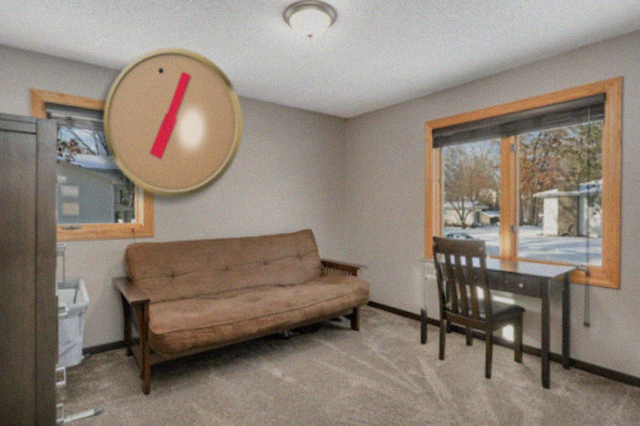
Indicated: **7:05**
